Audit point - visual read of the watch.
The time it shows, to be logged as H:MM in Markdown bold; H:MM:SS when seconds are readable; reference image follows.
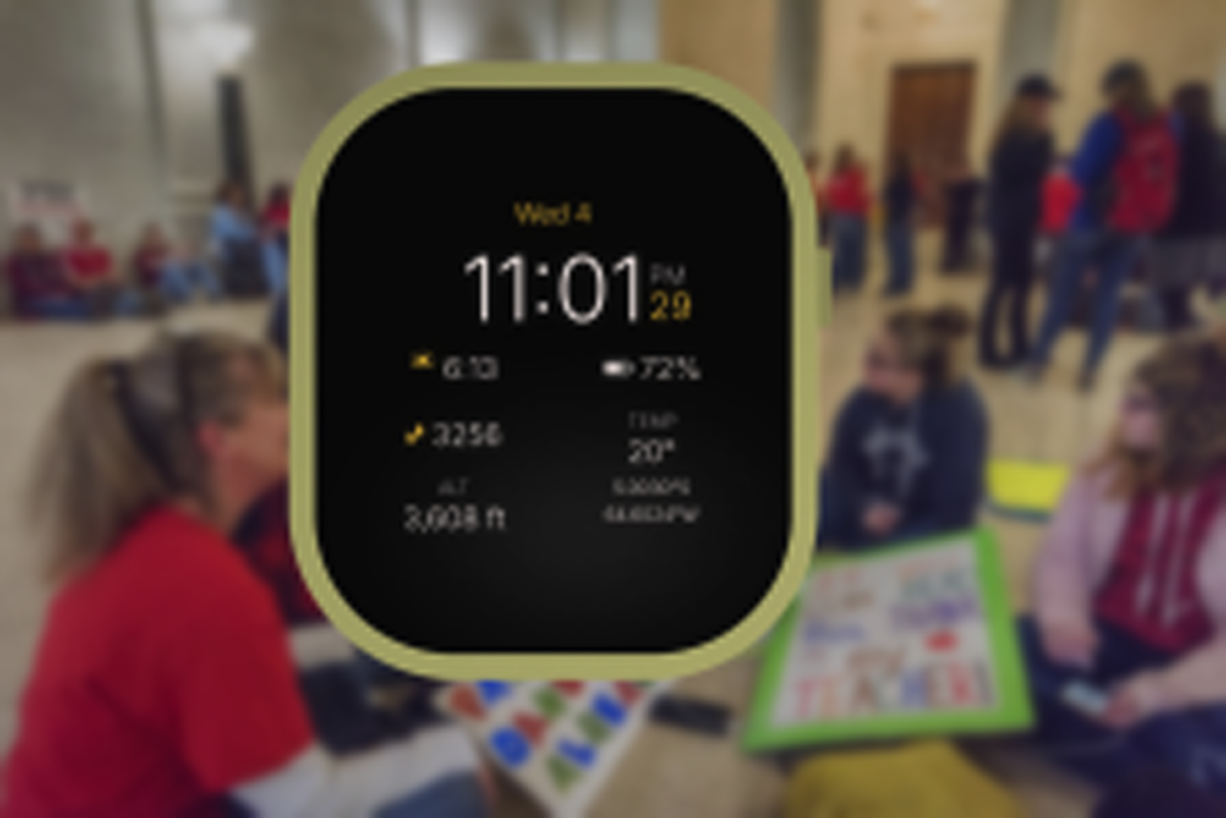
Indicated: **11:01**
